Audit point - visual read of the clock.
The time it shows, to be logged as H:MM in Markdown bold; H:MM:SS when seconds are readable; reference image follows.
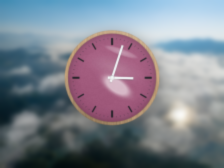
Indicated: **3:03**
